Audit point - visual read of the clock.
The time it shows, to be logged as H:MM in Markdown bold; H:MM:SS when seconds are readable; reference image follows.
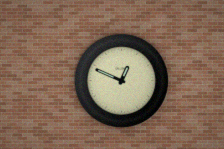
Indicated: **12:49**
